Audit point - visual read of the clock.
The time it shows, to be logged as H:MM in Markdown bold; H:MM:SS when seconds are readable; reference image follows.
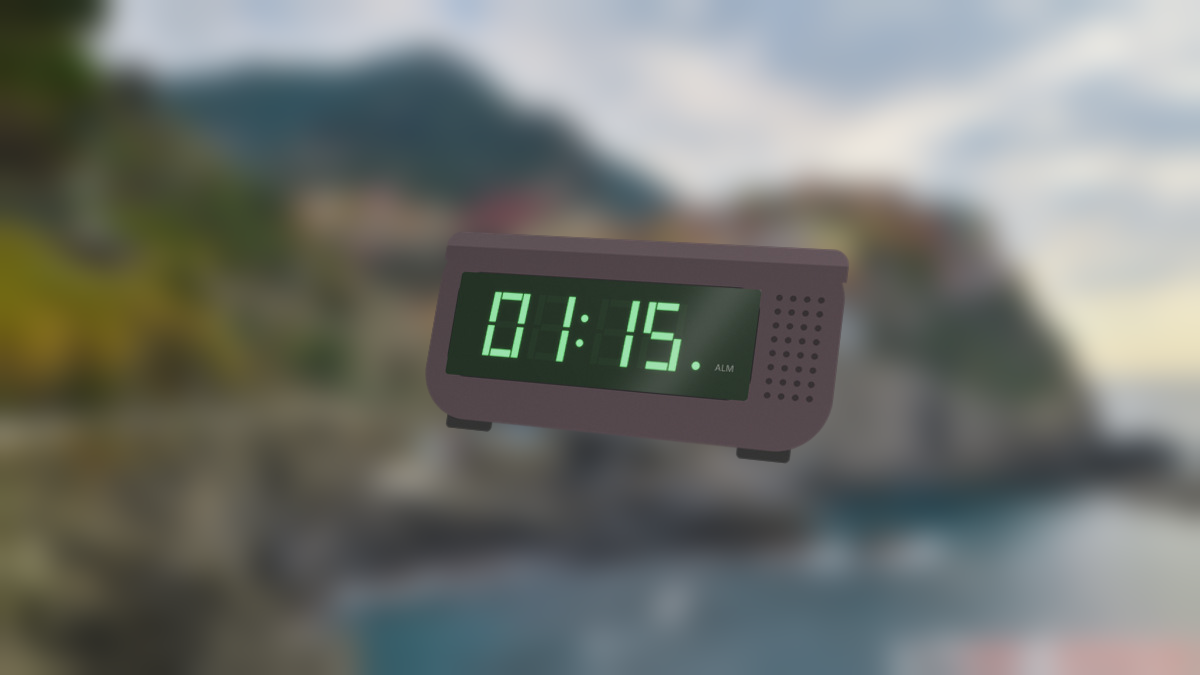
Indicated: **1:15**
